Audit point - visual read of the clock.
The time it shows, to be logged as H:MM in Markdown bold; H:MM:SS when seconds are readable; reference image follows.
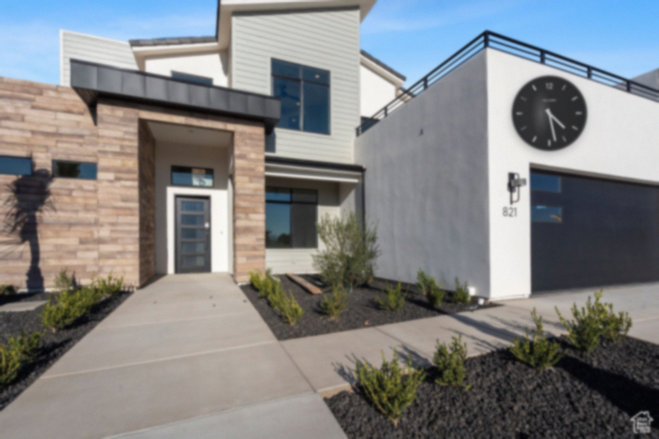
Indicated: **4:28**
